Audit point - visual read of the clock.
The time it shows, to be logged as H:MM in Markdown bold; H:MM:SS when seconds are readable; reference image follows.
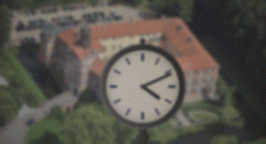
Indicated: **4:11**
